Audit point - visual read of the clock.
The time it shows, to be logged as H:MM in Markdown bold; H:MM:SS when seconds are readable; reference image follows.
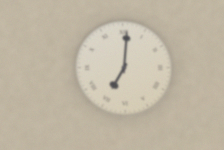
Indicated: **7:01**
